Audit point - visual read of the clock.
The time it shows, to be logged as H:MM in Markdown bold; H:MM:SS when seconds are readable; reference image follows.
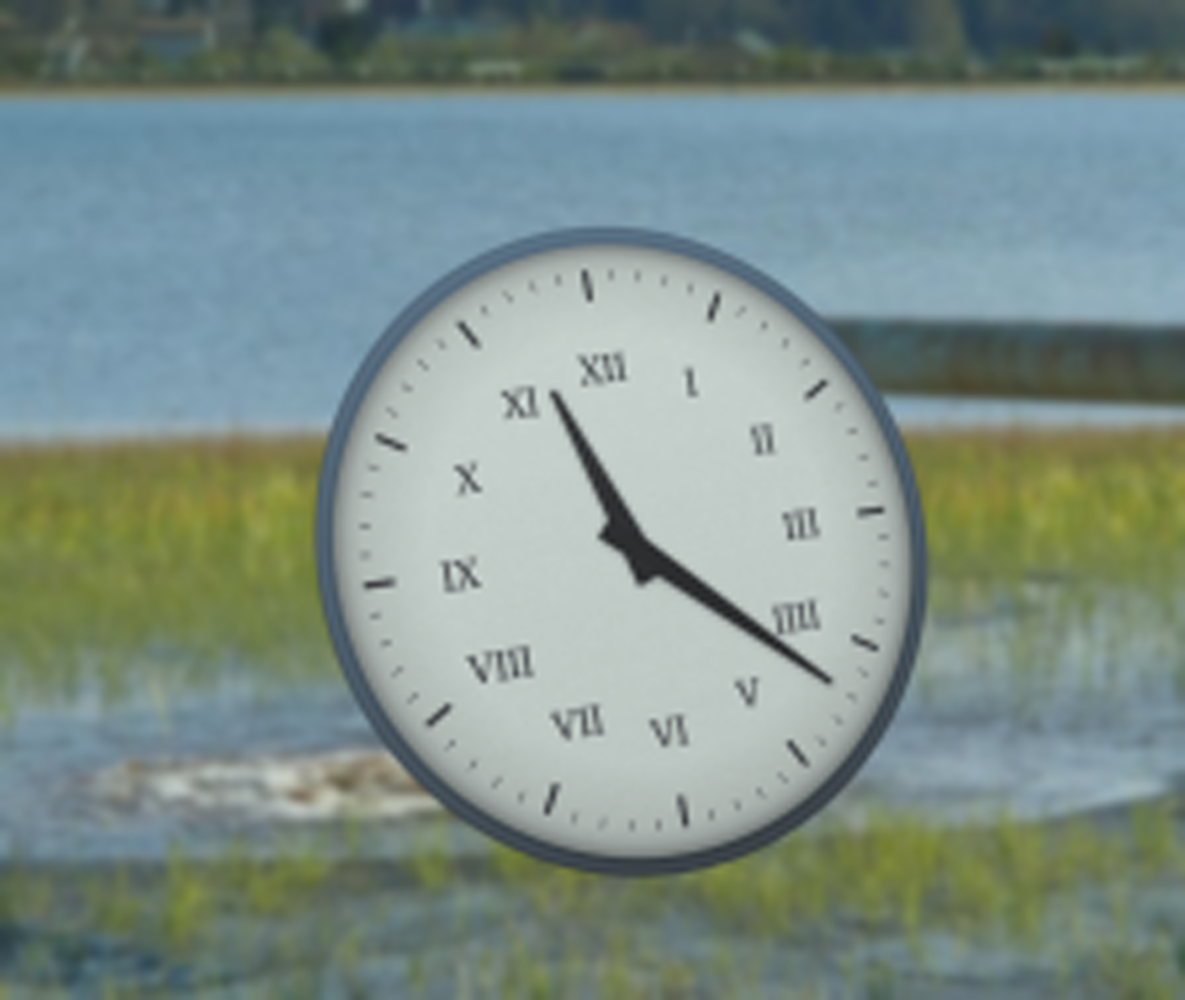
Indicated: **11:22**
